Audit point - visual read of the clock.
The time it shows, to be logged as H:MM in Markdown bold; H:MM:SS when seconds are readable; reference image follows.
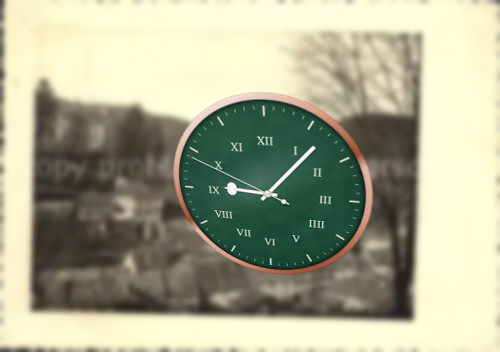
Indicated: **9:06:49**
